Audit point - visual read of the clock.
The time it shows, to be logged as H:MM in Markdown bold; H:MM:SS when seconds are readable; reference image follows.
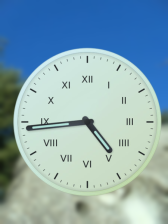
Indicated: **4:44**
